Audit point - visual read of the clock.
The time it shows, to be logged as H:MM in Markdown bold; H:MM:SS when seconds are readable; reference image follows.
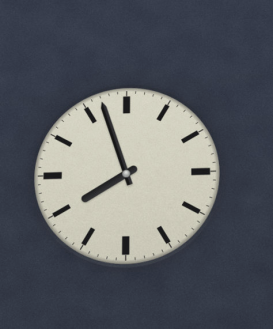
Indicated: **7:57**
